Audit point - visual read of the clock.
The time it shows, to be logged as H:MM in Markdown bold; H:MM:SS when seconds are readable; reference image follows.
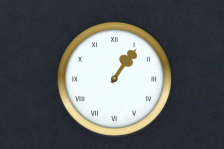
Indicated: **1:06**
